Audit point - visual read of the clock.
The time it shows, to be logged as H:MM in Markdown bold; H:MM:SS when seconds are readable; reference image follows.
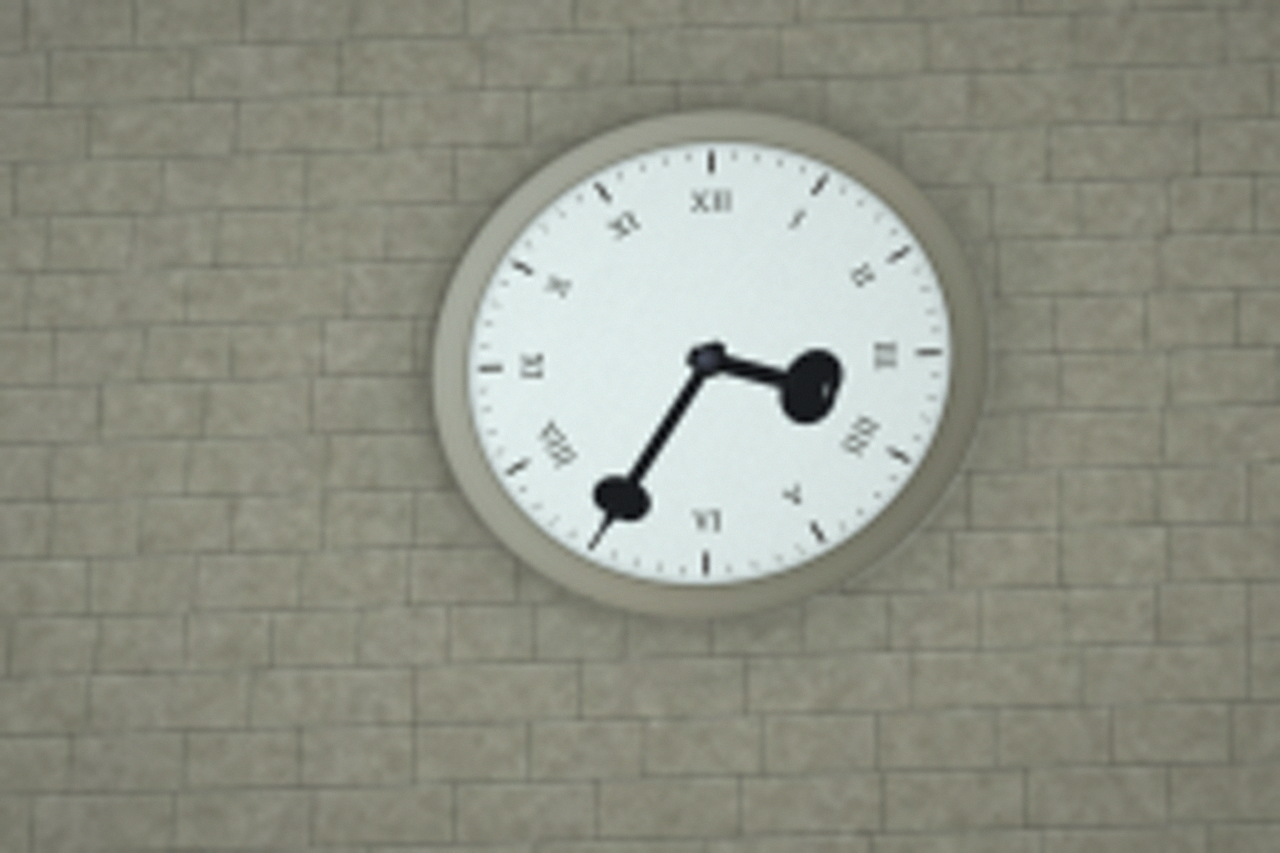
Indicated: **3:35**
